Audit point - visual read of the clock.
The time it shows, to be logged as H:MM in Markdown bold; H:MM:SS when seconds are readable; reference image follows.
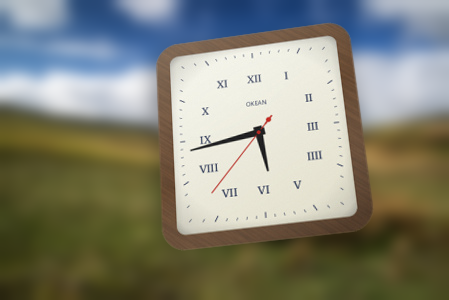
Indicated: **5:43:37**
